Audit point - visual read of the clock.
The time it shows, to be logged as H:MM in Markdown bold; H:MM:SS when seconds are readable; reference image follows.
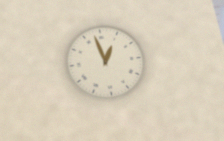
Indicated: **12:58**
